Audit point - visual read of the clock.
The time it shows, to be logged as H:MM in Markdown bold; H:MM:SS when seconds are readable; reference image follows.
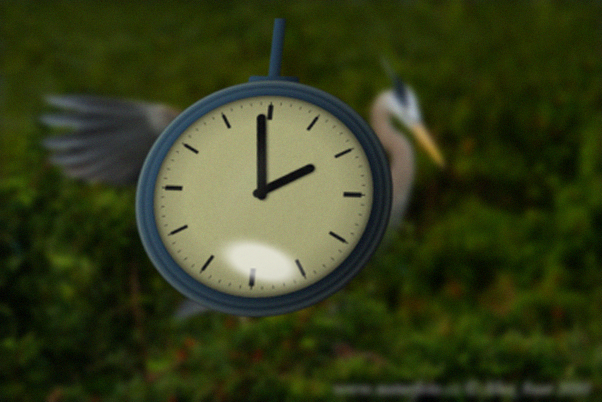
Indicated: **1:59**
